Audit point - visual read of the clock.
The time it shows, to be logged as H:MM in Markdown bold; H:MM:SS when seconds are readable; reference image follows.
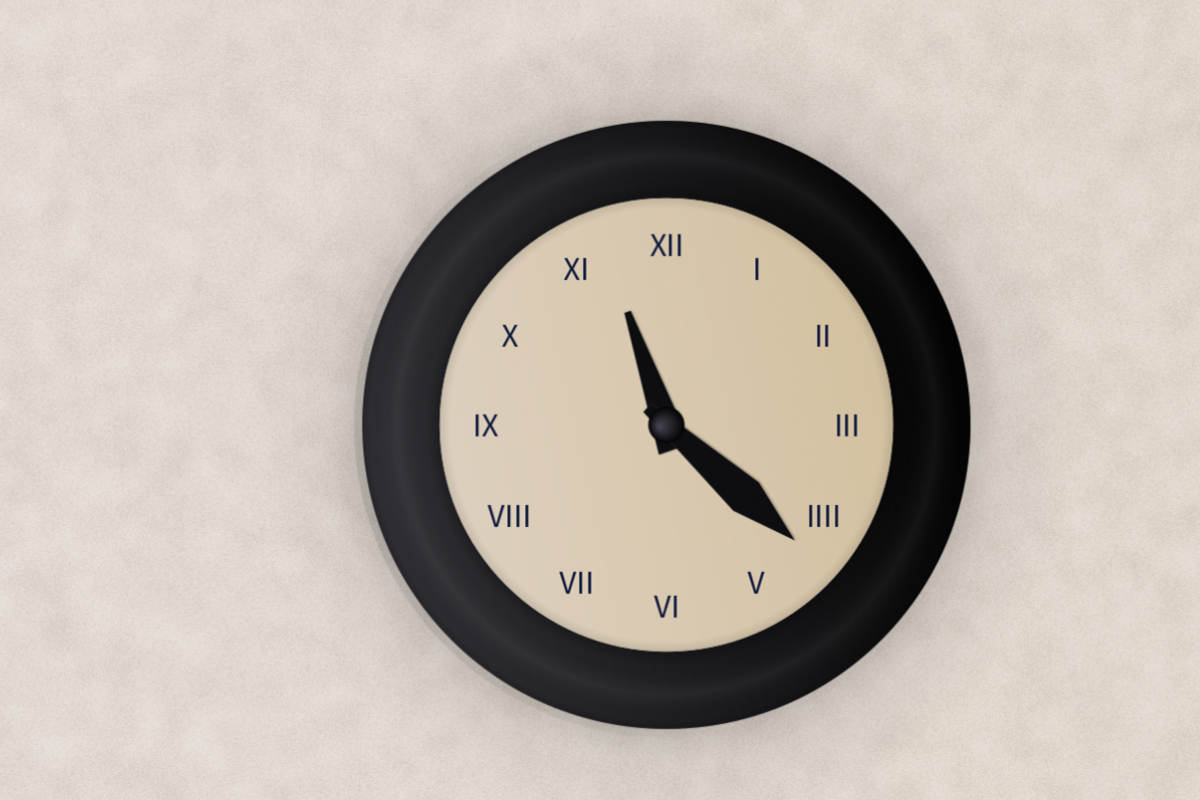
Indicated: **11:22**
